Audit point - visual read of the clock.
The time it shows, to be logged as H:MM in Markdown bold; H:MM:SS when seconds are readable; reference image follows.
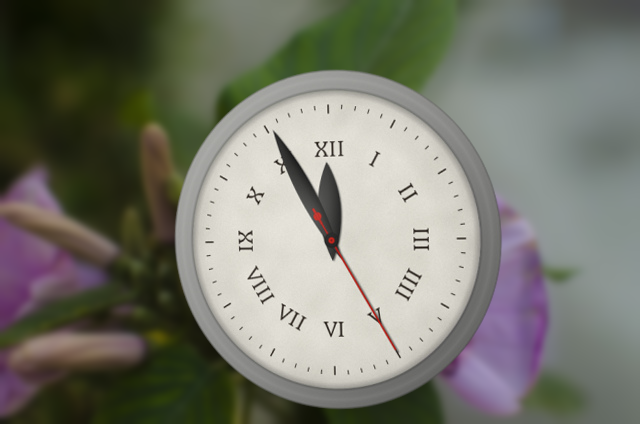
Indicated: **11:55:25**
